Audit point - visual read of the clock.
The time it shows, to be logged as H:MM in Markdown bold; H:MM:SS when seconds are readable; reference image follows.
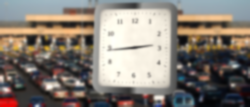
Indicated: **2:44**
